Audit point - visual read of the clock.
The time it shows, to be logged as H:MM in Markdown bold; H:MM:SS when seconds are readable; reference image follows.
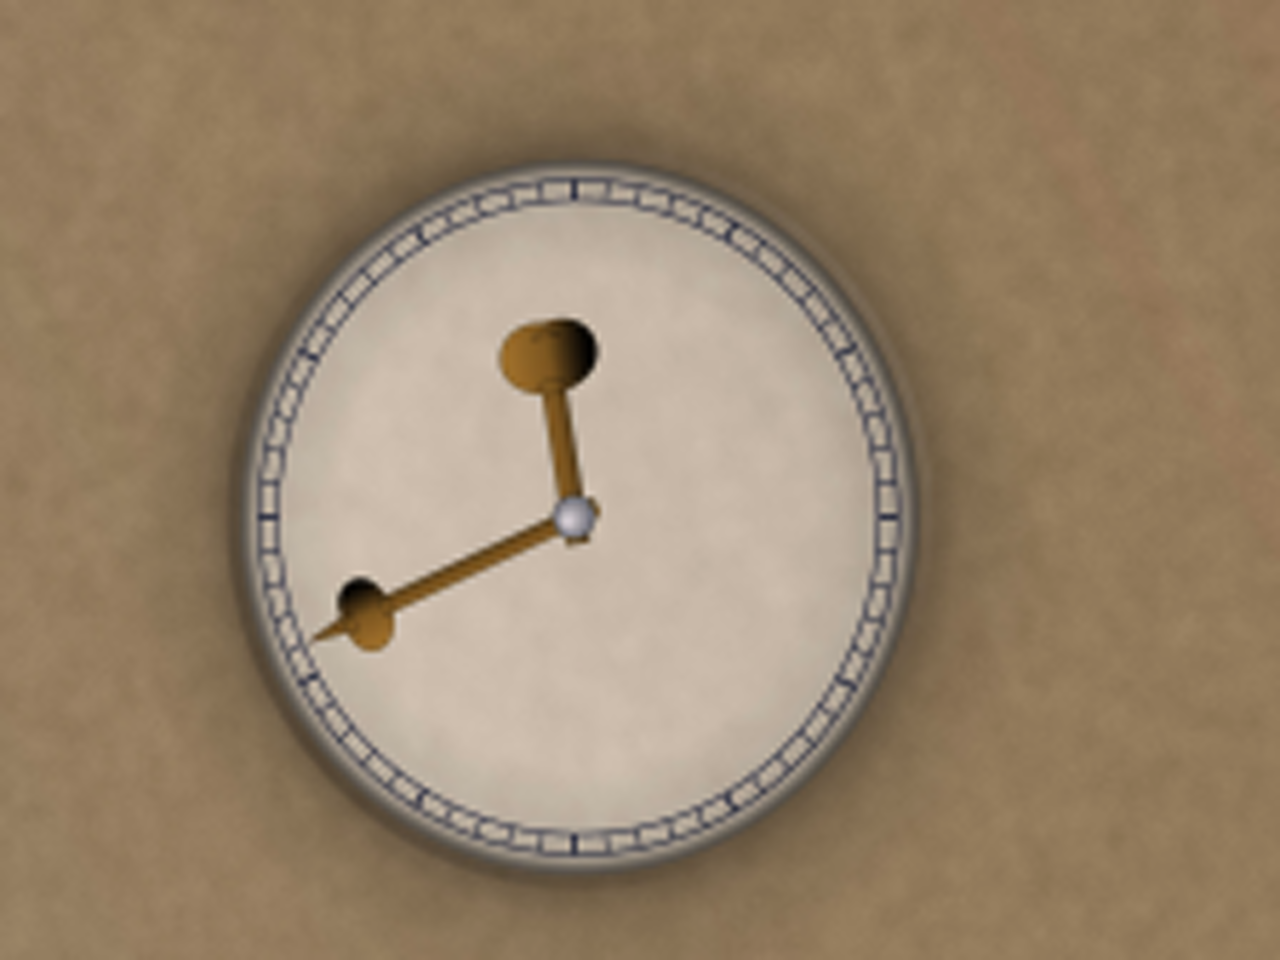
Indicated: **11:41**
